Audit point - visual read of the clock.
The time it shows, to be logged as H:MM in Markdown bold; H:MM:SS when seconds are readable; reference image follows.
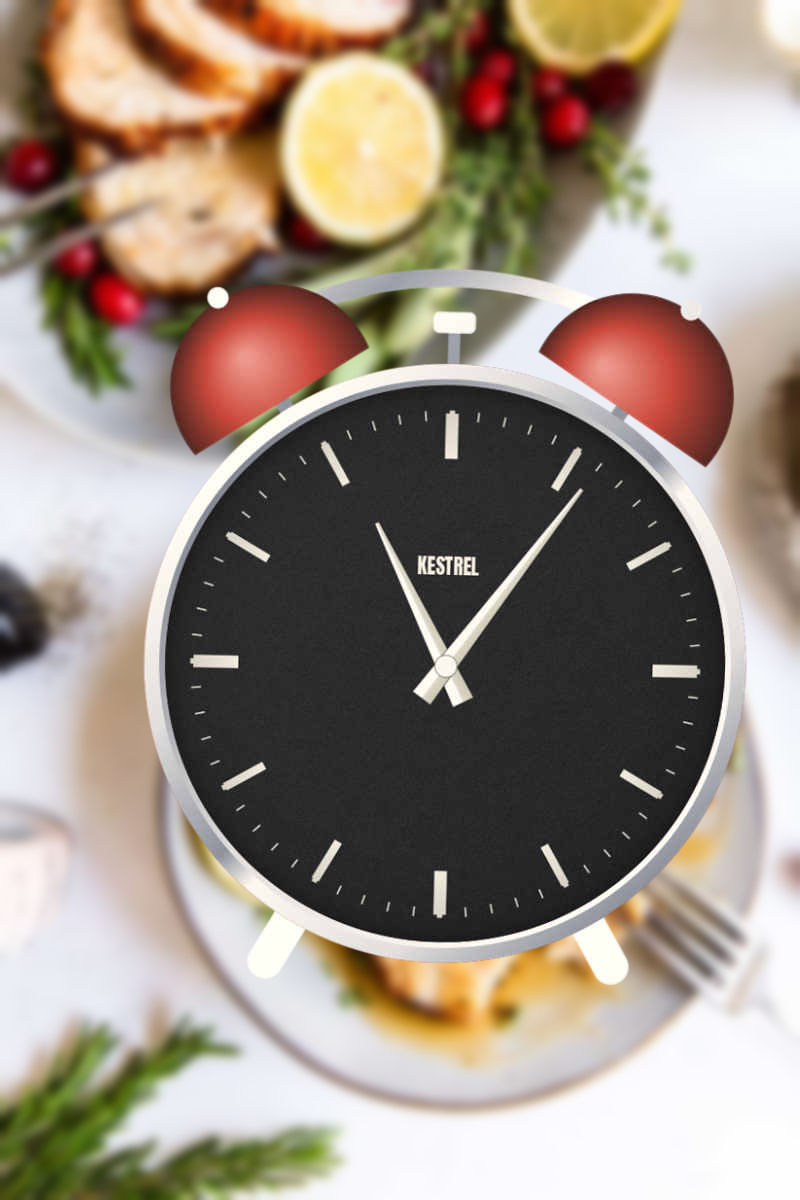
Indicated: **11:06**
